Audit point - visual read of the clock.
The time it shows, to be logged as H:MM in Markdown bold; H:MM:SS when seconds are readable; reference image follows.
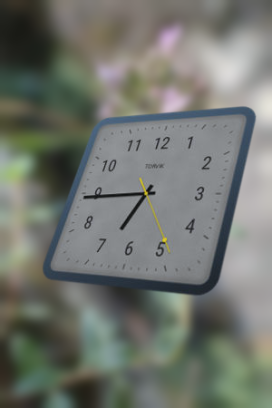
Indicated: **6:44:24**
